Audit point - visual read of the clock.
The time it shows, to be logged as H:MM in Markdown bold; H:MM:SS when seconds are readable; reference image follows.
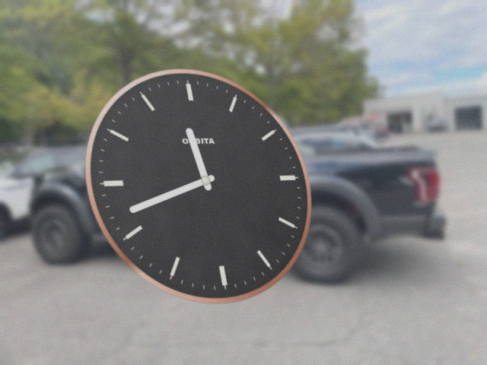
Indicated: **11:42**
